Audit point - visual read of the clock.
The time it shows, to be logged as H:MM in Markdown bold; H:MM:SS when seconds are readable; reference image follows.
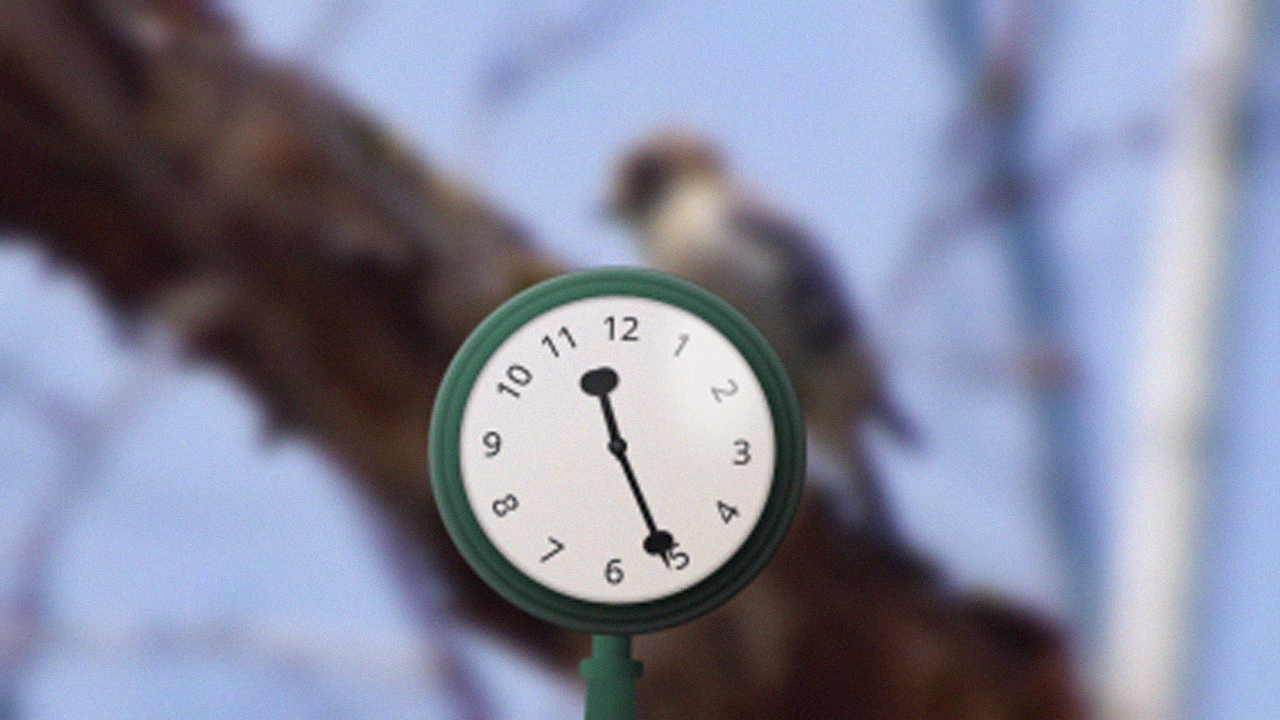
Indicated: **11:26**
